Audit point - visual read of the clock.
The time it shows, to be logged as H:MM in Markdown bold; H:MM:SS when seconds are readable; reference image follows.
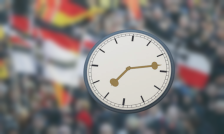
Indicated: **7:13**
